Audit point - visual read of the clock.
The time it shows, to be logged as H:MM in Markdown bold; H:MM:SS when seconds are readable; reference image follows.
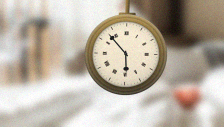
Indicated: **5:53**
